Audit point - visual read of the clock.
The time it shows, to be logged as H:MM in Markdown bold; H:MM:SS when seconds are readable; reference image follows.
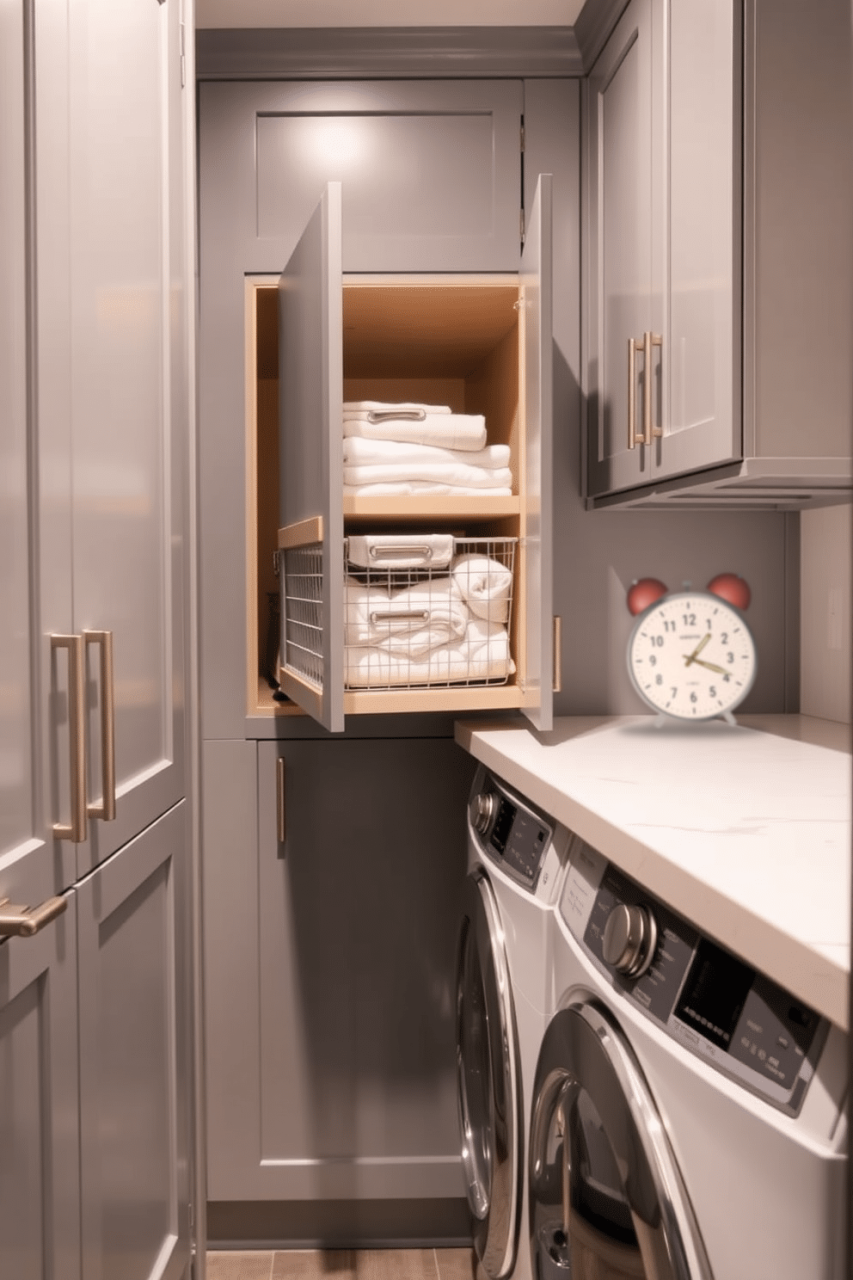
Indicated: **1:19**
